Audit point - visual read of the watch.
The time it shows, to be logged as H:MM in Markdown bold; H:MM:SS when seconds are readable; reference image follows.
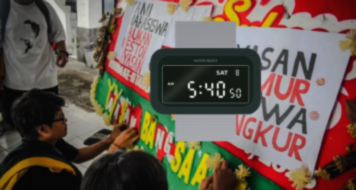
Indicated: **5:40:50**
